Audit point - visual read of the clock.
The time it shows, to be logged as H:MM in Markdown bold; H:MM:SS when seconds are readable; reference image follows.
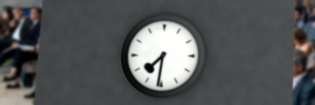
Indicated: **7:31**
